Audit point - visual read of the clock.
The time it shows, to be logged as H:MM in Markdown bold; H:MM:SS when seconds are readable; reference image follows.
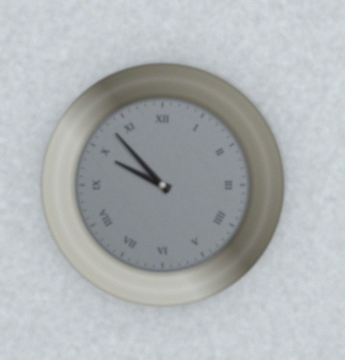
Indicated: **9:53**
